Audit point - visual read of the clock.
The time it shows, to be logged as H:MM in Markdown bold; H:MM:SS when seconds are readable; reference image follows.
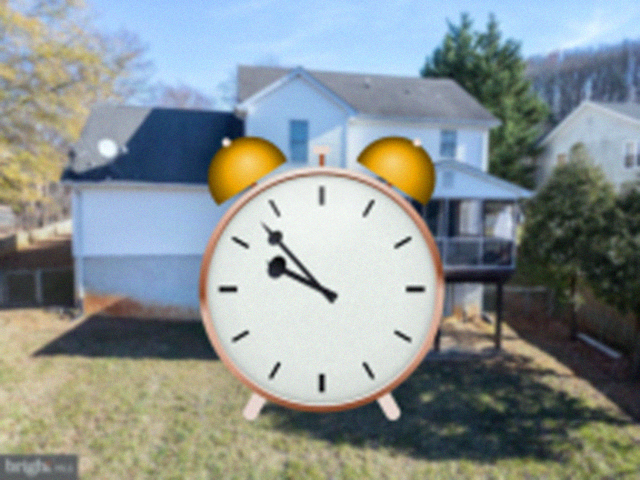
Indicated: **9:53**
